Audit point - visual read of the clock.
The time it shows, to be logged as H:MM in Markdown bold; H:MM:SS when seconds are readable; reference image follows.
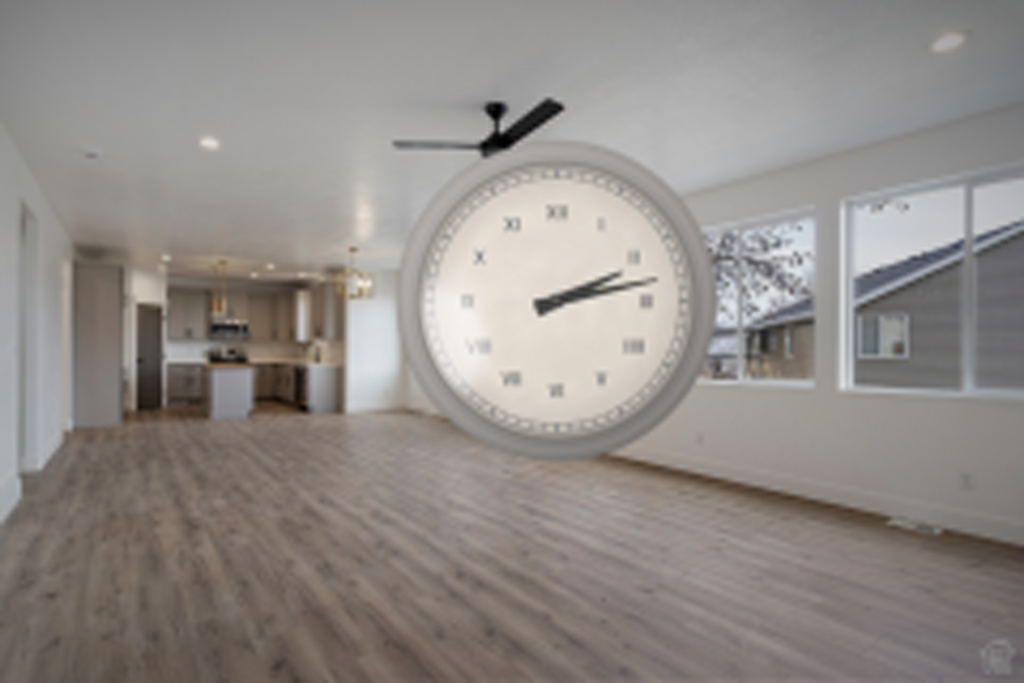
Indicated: **2:13**
